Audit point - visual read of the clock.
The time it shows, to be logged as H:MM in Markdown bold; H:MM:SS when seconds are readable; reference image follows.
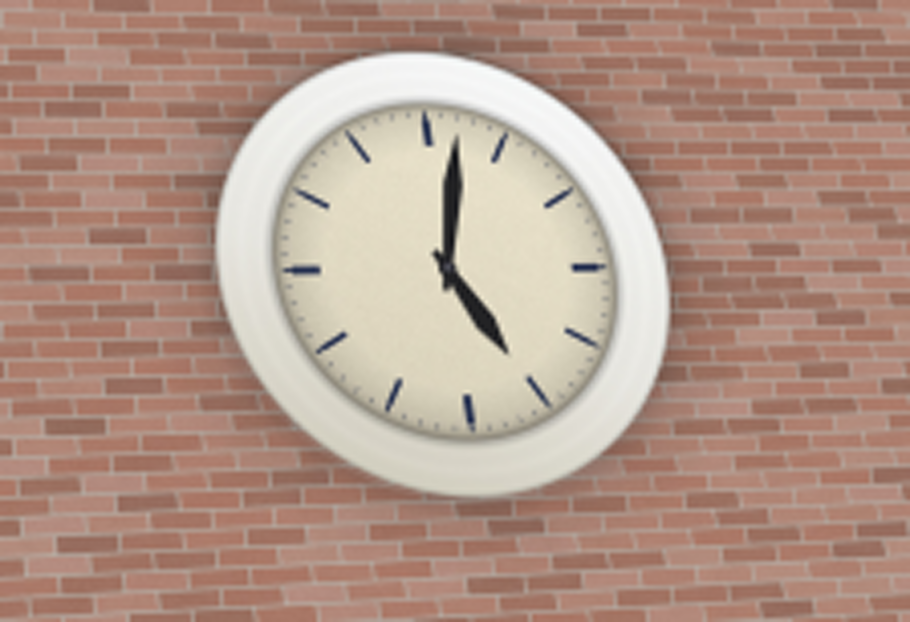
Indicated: **5:02**
